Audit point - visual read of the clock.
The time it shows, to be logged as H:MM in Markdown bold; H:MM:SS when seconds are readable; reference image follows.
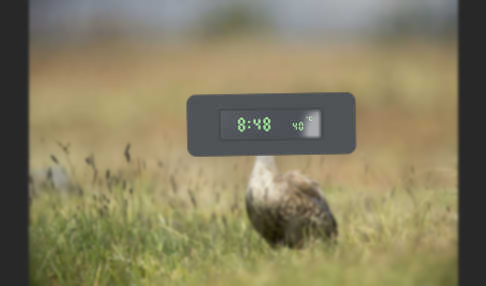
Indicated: **8:48**
